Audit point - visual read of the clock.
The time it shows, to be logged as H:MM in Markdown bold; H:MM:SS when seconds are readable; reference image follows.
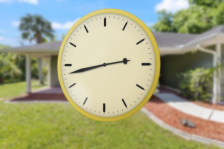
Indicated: **2:43**
